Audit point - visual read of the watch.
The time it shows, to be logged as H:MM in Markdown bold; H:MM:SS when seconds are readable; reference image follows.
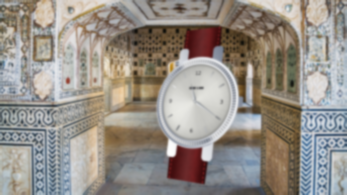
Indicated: **11:20**
